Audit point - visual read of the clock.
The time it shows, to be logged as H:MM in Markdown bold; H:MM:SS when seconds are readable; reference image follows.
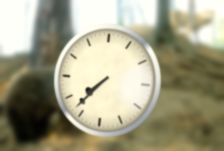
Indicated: **7:37**
